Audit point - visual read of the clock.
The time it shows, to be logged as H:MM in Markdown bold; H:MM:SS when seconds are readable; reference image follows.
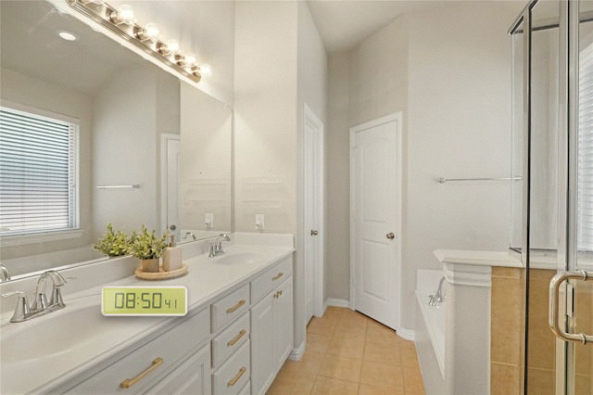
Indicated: **8:50:41**
